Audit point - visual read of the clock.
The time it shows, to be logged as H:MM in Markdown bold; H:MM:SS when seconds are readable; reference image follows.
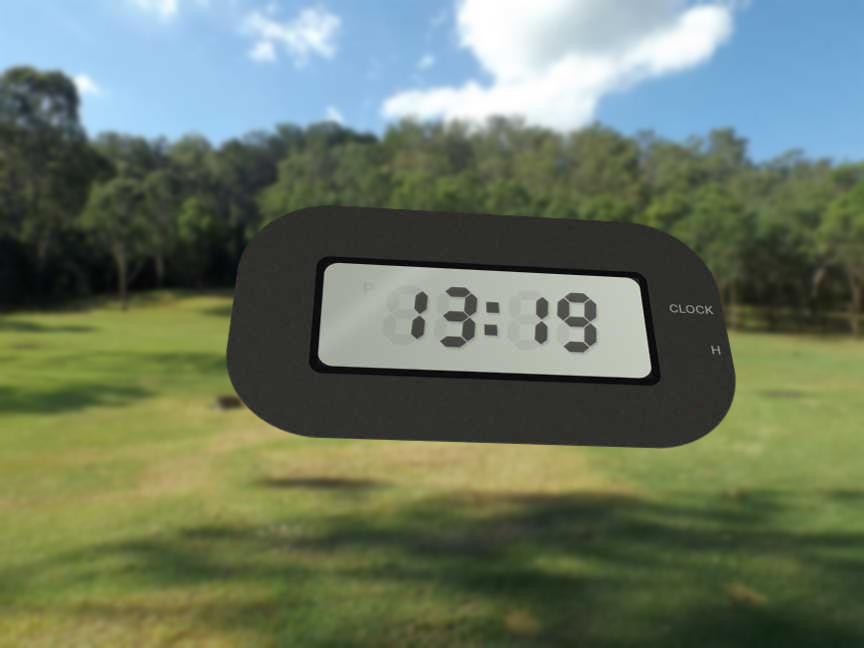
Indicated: **13:19**
